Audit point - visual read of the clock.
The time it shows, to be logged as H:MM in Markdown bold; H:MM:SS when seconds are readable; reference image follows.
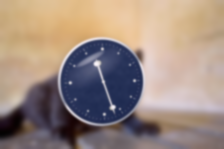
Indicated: **11:27**
